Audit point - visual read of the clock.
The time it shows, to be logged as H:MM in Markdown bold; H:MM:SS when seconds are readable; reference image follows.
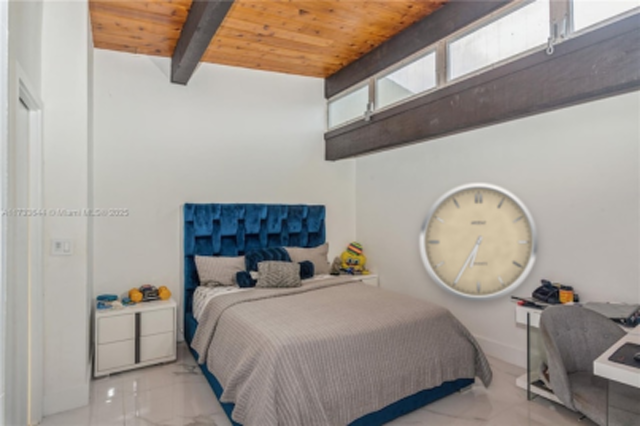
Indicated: **6:35**
